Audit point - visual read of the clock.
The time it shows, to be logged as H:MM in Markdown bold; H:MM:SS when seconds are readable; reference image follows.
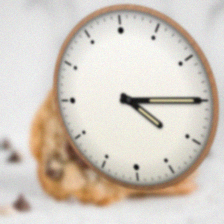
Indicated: **4:15**
